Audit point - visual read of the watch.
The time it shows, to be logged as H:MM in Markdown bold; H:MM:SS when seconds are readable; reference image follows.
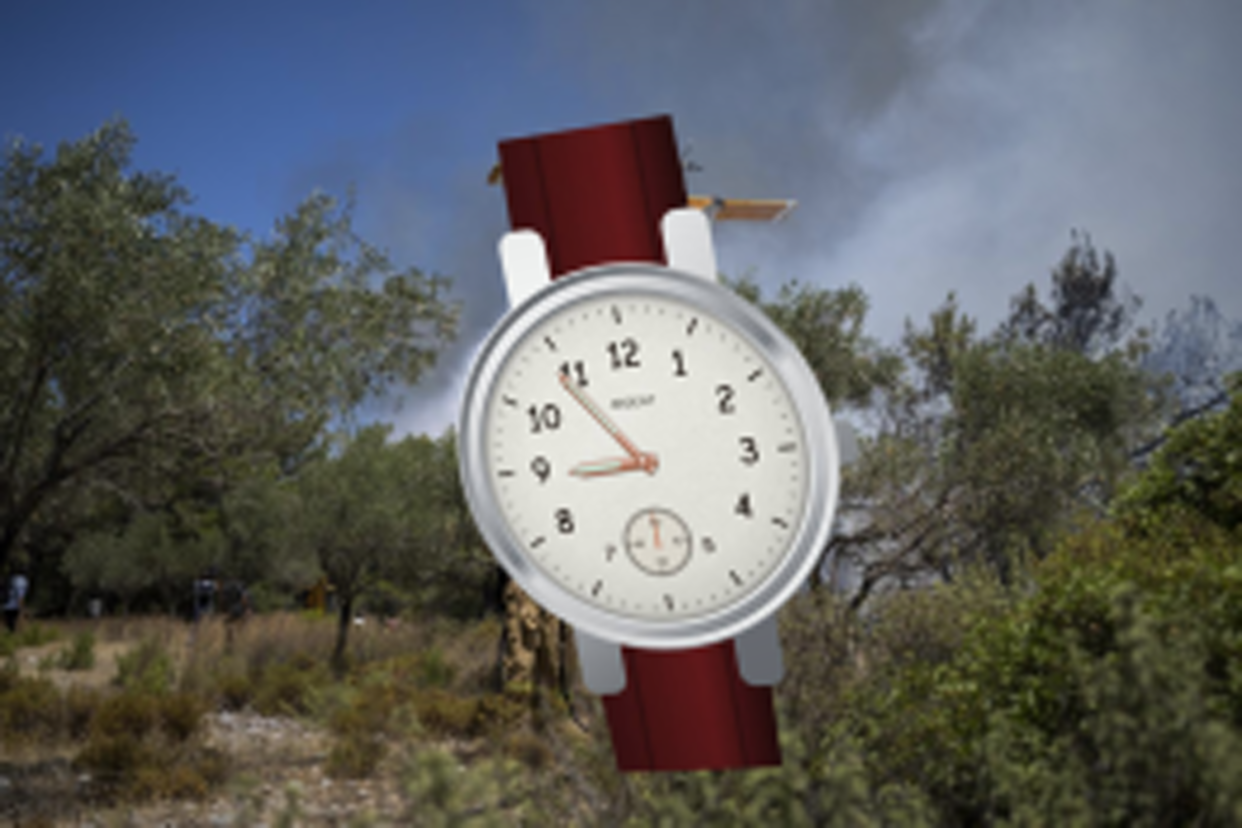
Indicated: **8:54**
